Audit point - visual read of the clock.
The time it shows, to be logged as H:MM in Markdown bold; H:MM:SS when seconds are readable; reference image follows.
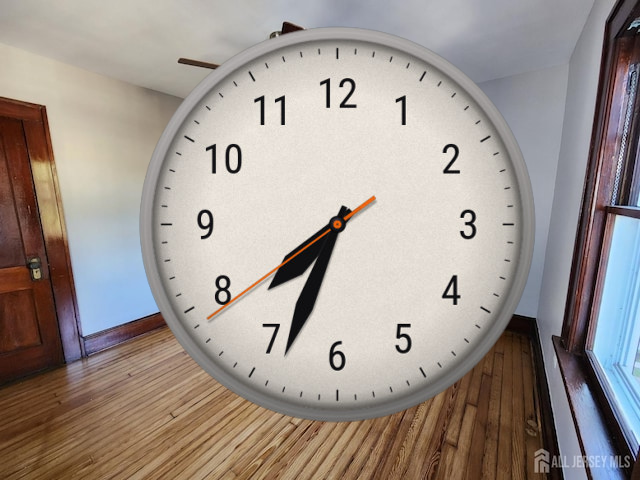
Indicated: **7:33:39**
